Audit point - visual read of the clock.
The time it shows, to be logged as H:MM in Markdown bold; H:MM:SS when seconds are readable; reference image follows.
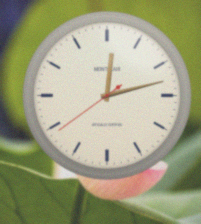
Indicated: **12:12:39**
